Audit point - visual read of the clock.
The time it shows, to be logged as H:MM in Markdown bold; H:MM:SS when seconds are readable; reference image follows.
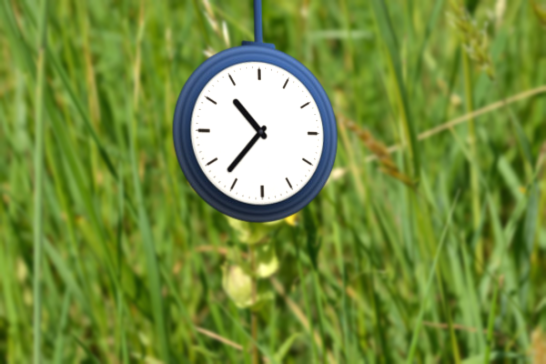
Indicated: **10:37**
